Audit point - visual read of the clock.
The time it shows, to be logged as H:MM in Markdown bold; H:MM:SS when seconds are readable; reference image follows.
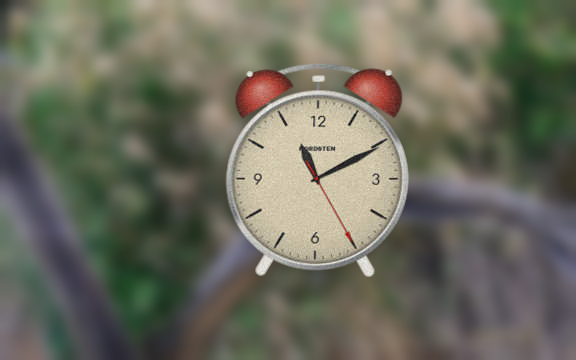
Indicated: **11:10:25**
